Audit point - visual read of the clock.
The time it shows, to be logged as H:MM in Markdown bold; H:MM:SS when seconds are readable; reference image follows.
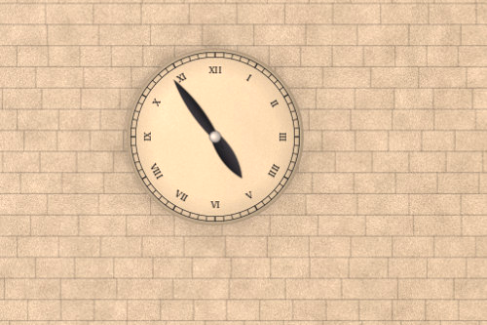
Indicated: **4:54**
